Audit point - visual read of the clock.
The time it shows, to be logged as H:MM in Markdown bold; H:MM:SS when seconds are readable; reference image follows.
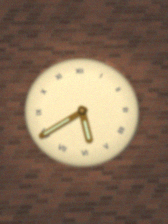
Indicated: **5:40**
